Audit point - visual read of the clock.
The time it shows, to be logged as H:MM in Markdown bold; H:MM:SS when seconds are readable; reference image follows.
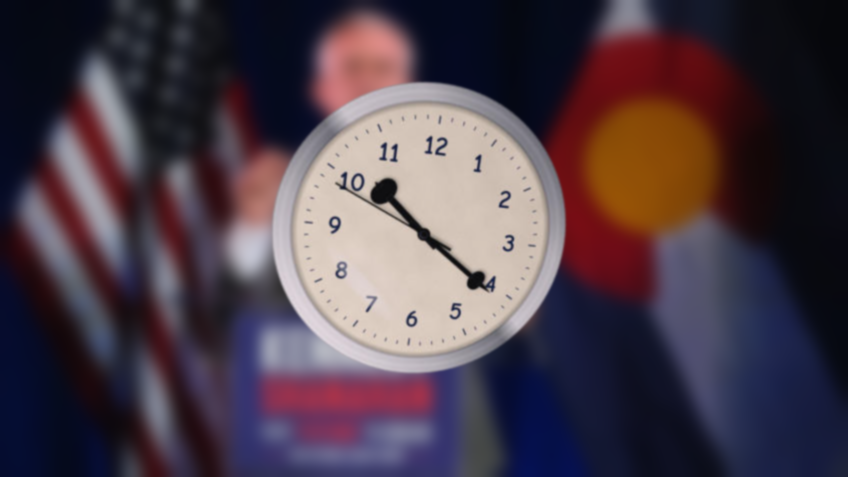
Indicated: **10:20:49**
